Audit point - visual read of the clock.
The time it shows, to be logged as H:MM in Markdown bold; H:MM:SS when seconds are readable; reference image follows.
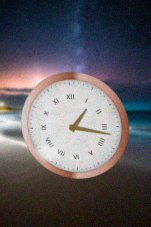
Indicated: **1:17**
